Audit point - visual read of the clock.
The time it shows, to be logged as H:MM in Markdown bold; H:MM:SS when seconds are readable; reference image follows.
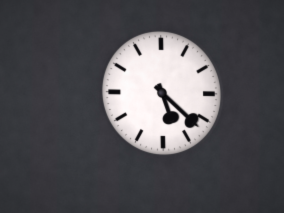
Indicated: **5:22**
